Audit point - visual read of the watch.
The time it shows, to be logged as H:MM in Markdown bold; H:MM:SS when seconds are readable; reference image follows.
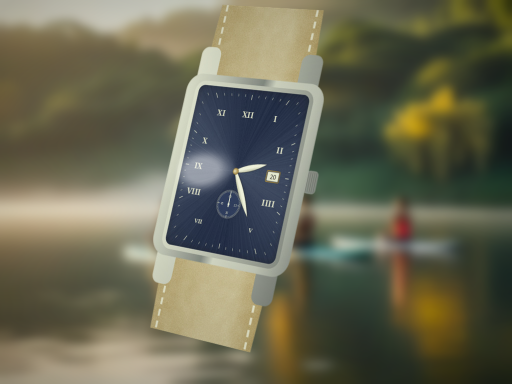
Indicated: **2:25**
